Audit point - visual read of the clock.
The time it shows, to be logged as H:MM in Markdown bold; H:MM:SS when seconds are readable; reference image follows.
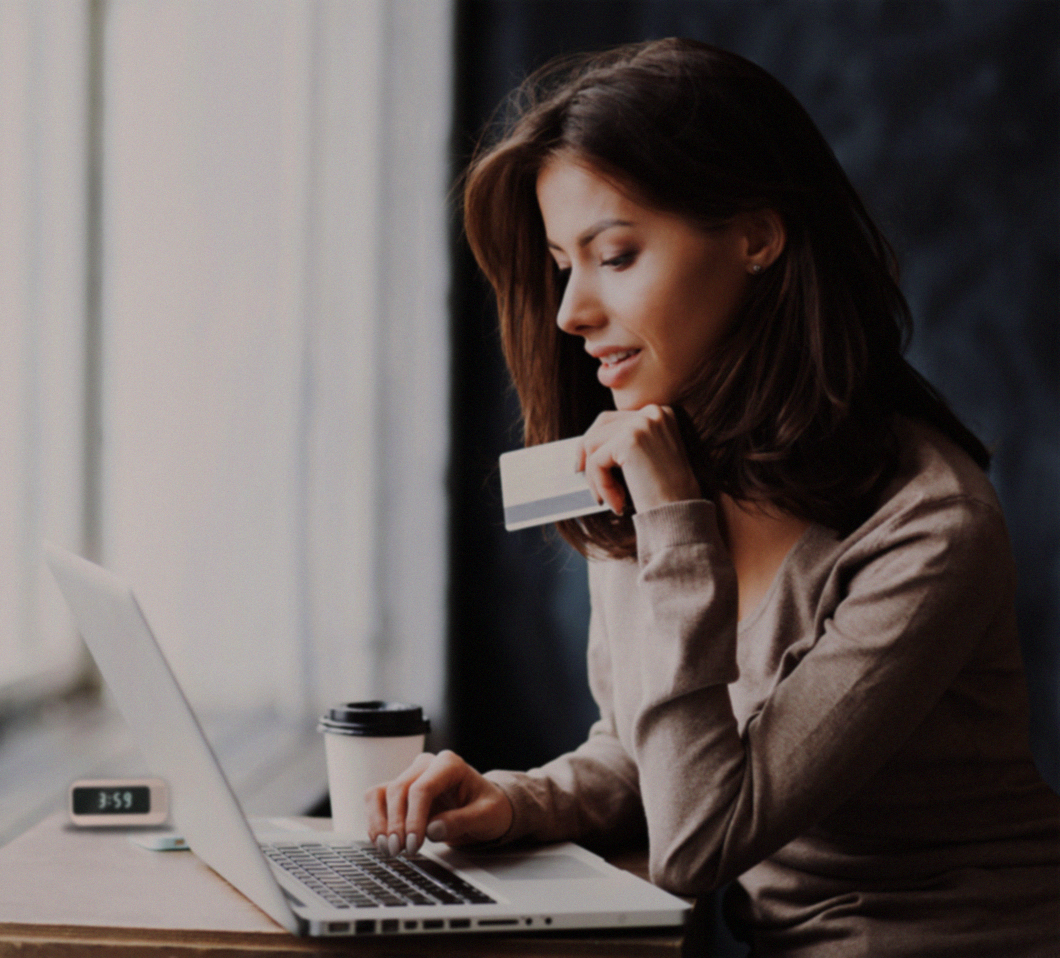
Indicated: **3:59**
